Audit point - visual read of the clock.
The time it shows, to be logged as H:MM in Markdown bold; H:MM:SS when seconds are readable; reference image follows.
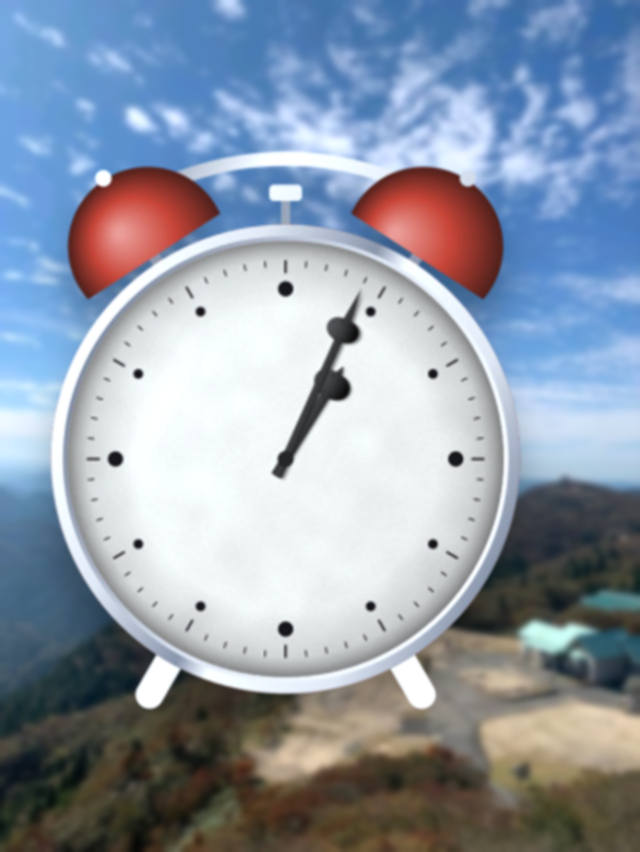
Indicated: **1:04**
